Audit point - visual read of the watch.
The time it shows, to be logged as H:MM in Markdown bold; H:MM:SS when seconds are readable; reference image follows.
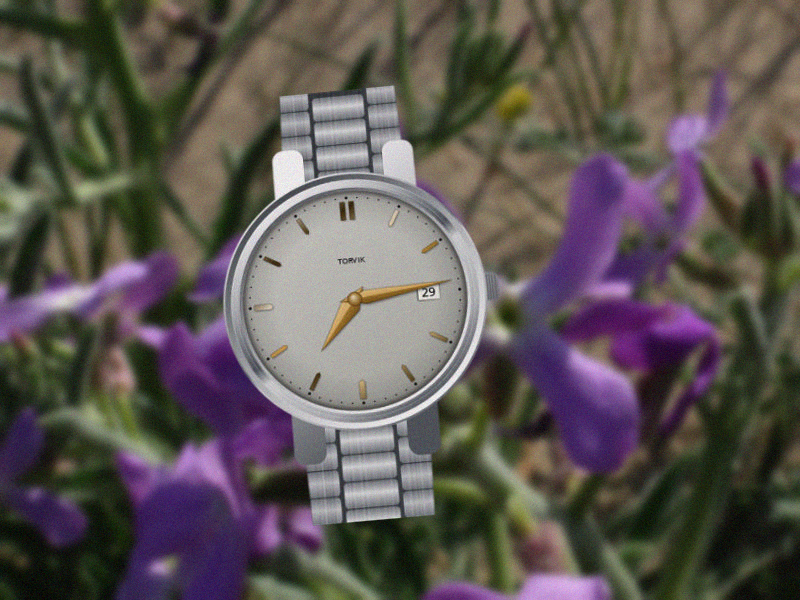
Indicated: **7:14**
